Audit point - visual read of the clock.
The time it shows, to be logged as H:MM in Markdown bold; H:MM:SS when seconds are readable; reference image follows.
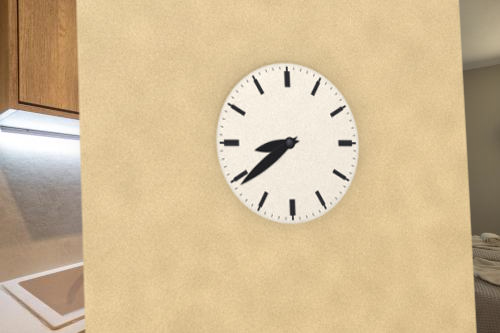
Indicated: **8:39**
